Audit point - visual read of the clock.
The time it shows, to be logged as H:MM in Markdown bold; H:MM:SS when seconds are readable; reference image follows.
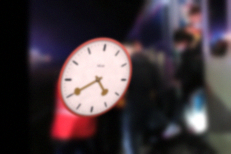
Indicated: **4:40**
